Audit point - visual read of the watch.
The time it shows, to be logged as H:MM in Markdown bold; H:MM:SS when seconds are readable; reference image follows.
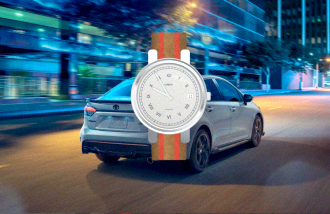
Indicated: **9:55**
